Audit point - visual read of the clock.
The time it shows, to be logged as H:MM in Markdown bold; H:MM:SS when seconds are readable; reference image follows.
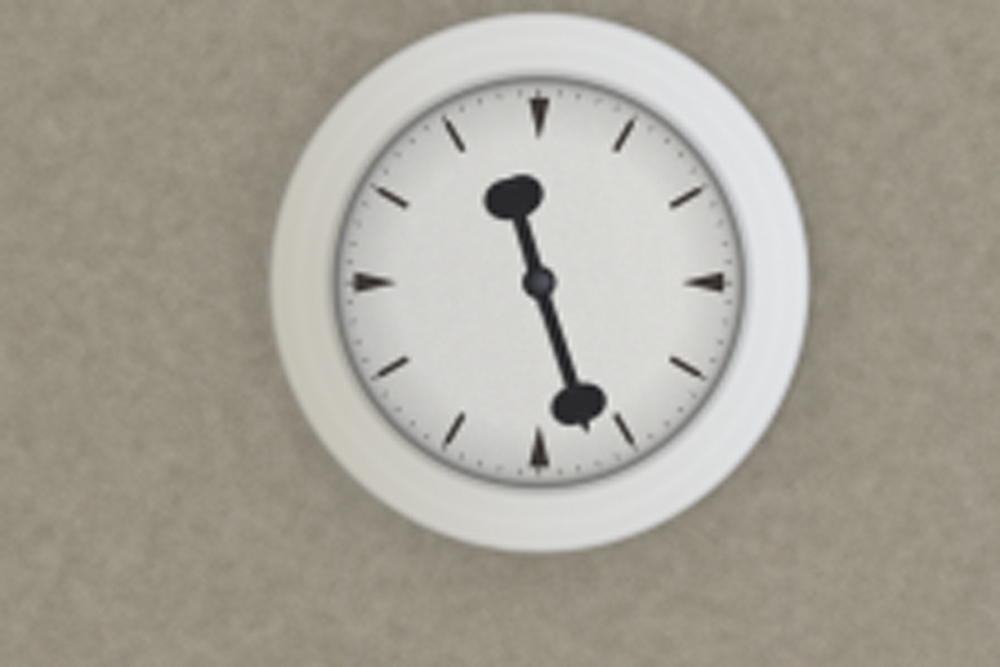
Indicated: **11:27**
